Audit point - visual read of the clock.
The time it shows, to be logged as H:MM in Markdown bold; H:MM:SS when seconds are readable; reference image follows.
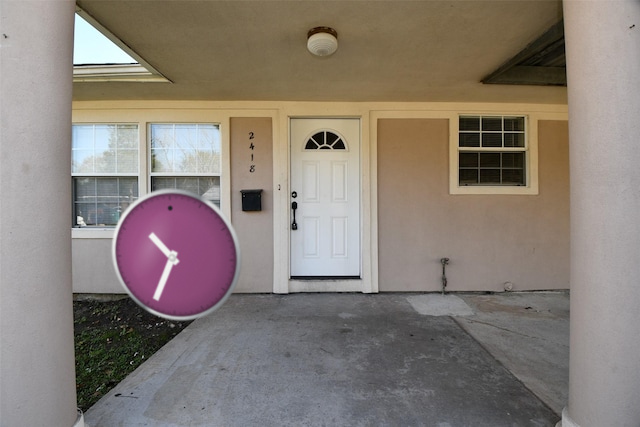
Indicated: **10:34**
